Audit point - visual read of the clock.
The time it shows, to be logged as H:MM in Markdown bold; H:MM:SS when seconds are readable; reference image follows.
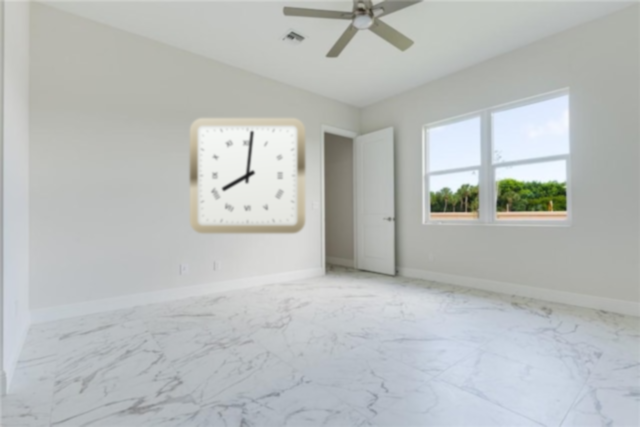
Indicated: **8:01**
